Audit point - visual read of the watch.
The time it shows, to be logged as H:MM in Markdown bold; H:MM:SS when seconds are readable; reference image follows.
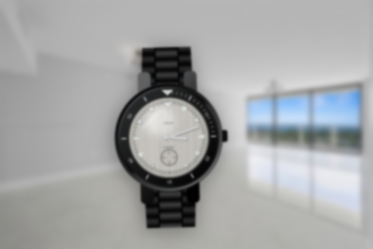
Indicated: **3:12**
